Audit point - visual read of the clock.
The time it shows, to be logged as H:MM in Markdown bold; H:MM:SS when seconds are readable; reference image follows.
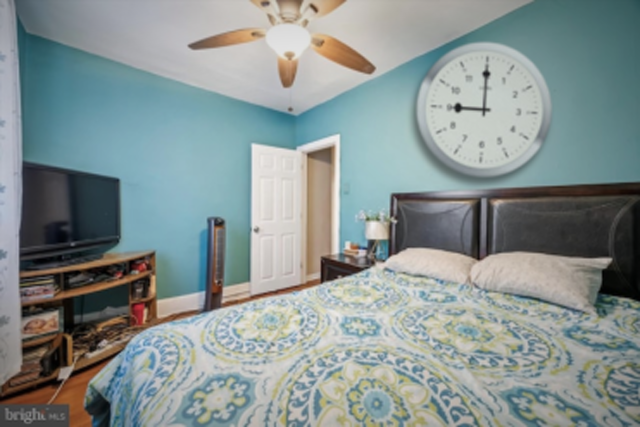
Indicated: **9:00**
